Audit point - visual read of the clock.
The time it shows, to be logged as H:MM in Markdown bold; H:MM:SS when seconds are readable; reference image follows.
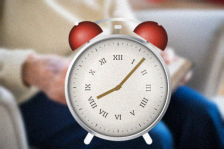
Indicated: **8:07**
